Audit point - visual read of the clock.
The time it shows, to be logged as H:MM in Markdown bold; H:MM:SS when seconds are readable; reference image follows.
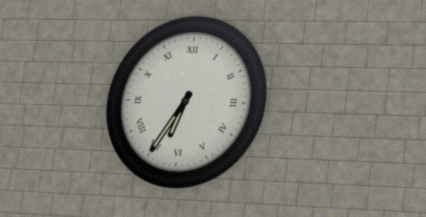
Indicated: **6:35**
